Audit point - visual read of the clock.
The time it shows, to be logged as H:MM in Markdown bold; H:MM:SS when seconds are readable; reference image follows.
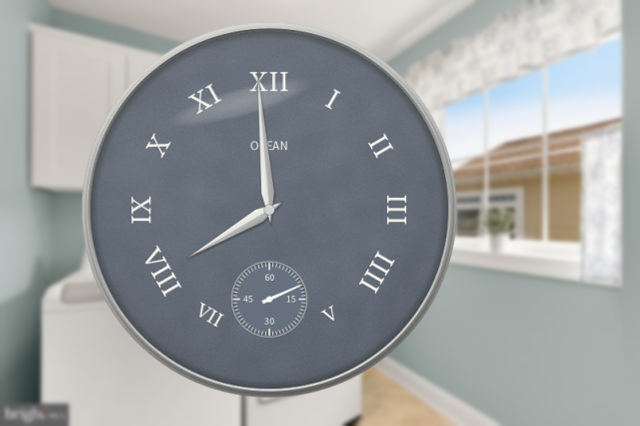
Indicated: **7:59:11**
